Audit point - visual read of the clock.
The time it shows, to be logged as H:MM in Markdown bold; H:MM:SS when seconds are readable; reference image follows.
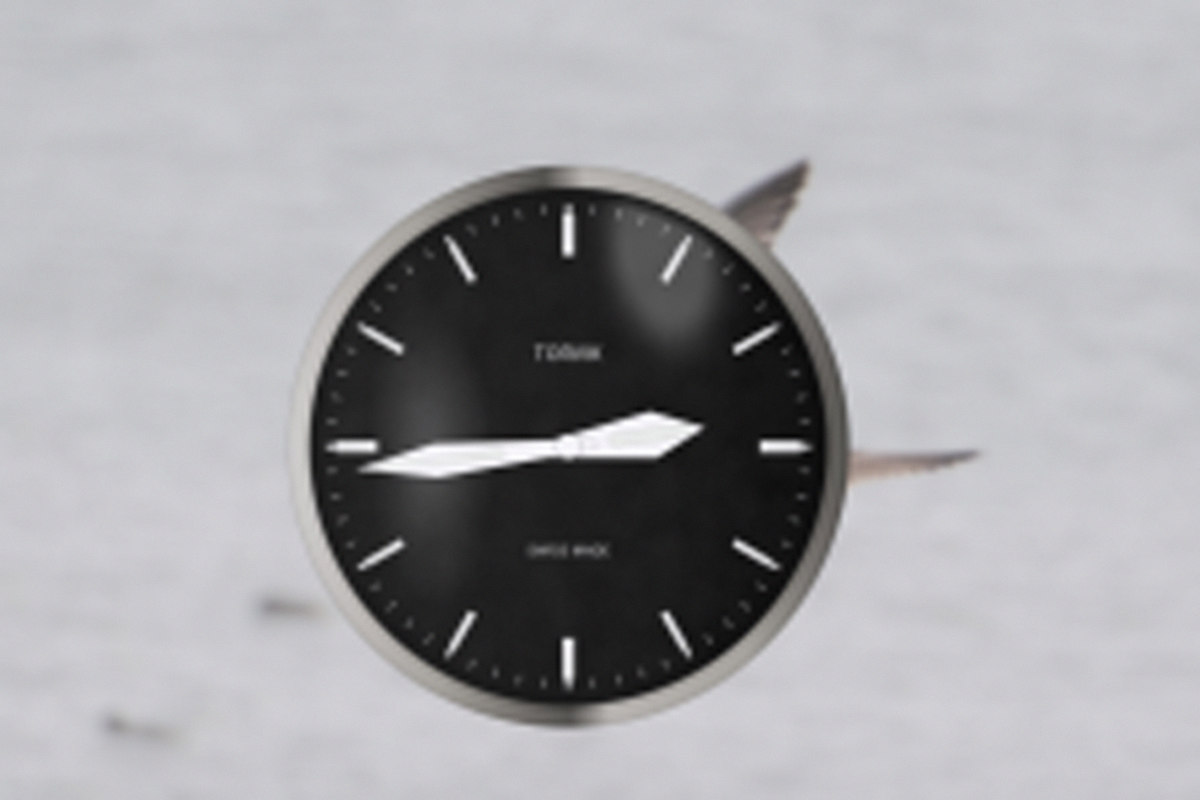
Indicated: **2:44**
